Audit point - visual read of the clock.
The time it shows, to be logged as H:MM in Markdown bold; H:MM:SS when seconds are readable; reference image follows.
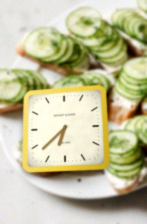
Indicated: **6:38**
